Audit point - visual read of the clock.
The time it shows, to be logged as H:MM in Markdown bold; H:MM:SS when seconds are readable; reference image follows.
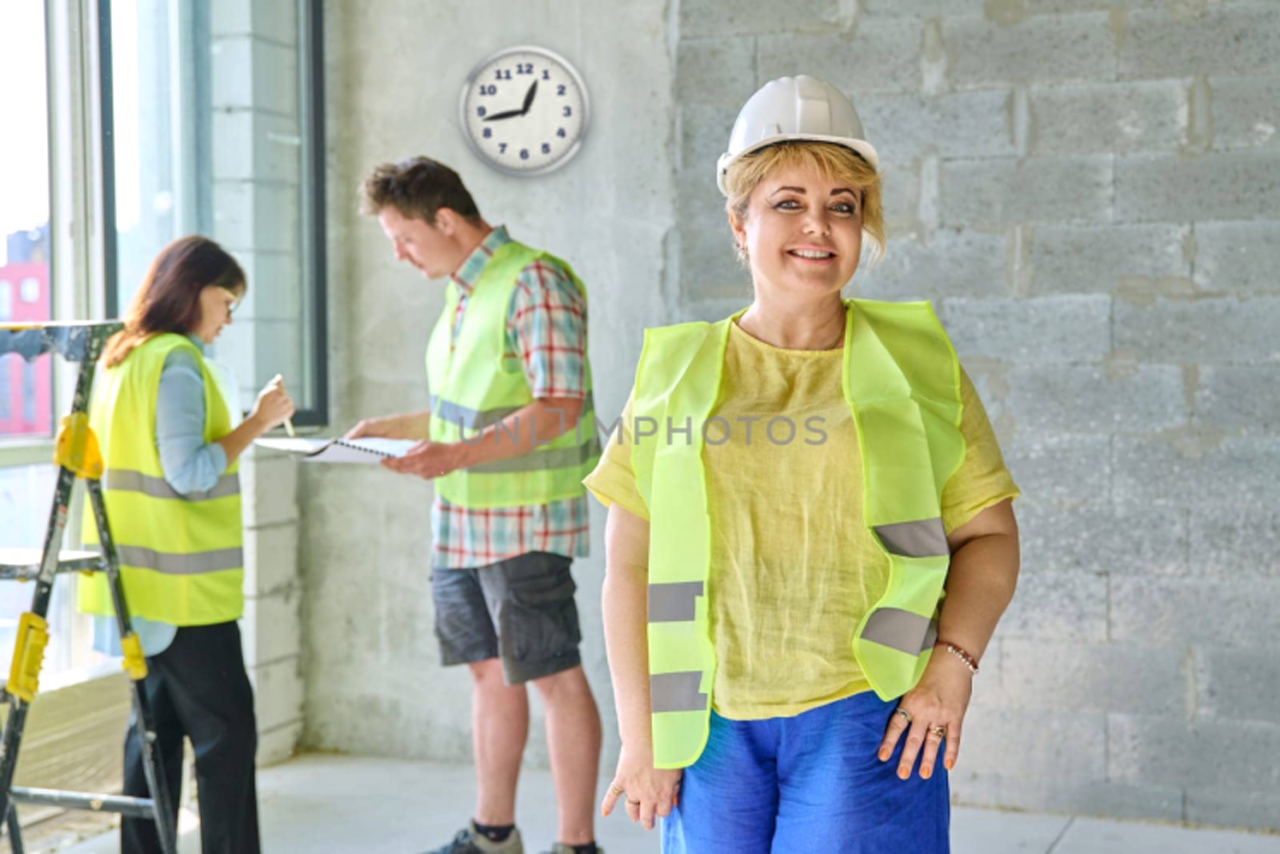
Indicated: **12:43**
